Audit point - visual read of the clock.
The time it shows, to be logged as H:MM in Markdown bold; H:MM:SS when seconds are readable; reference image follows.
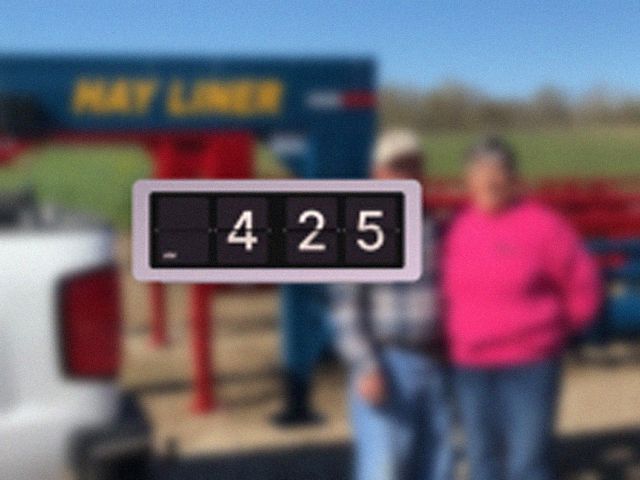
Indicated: **4:25**
